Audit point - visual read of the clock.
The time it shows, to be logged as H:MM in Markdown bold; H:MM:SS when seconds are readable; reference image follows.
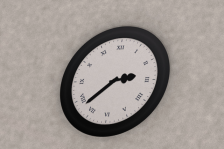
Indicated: **2:38**
